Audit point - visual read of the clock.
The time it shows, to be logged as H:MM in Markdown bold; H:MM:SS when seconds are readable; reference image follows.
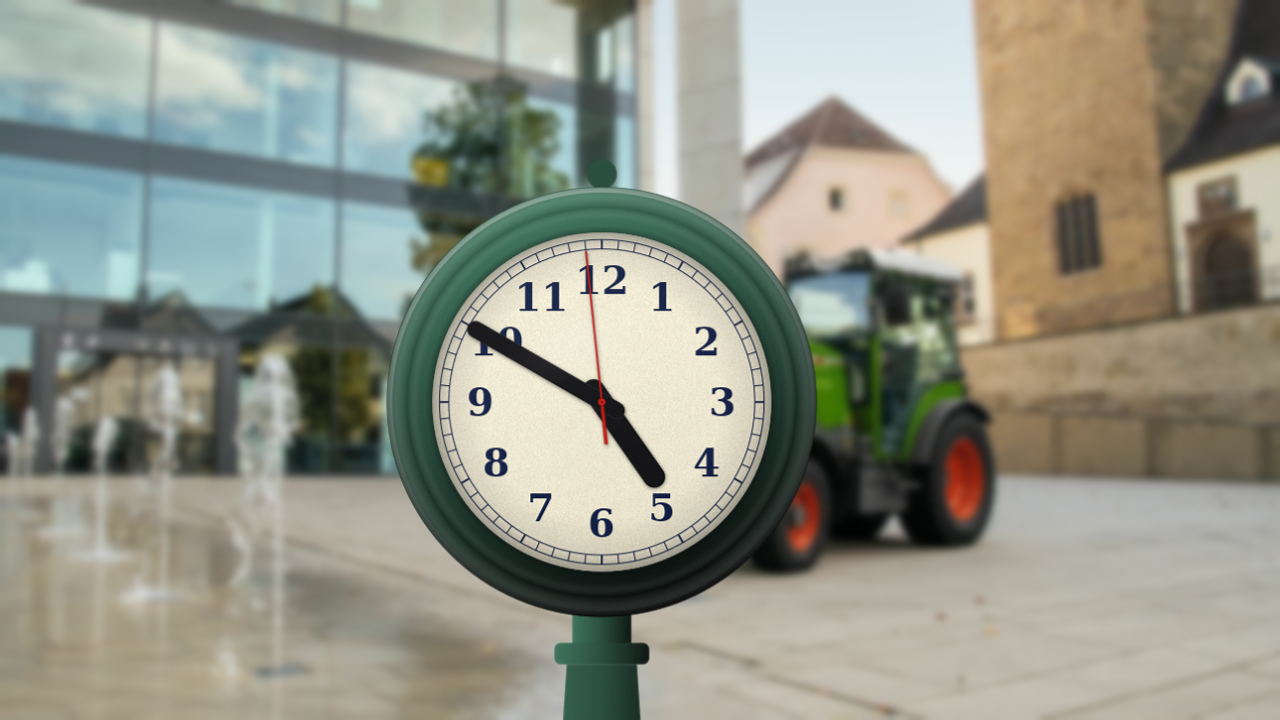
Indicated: **4:49:59**
